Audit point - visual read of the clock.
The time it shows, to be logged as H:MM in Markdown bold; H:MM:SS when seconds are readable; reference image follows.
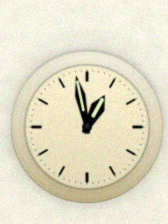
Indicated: **12:58**
